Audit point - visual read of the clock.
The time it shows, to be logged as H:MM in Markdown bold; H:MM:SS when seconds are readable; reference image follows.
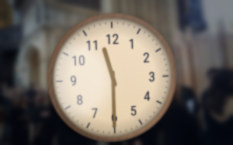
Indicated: **11:30**
